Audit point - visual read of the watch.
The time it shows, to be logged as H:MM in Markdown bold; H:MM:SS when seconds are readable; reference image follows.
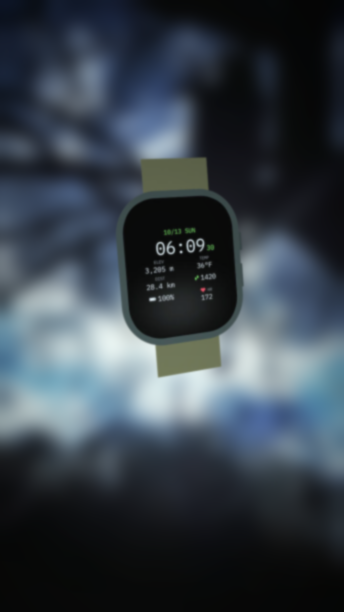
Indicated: **6:09**
